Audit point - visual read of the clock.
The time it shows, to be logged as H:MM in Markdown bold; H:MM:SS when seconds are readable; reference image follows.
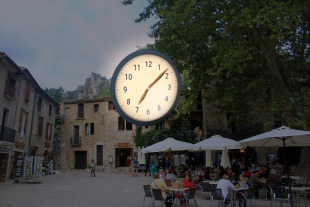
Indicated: **7:08**
